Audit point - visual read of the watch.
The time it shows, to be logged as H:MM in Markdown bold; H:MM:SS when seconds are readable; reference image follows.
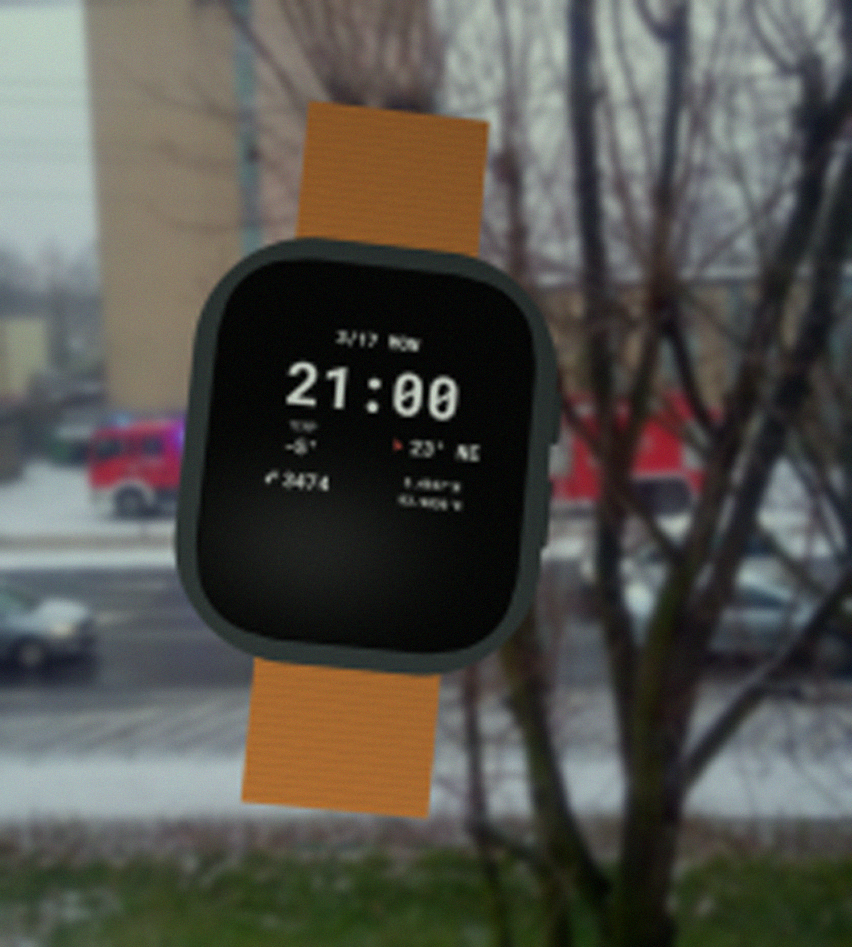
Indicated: **21:00**
